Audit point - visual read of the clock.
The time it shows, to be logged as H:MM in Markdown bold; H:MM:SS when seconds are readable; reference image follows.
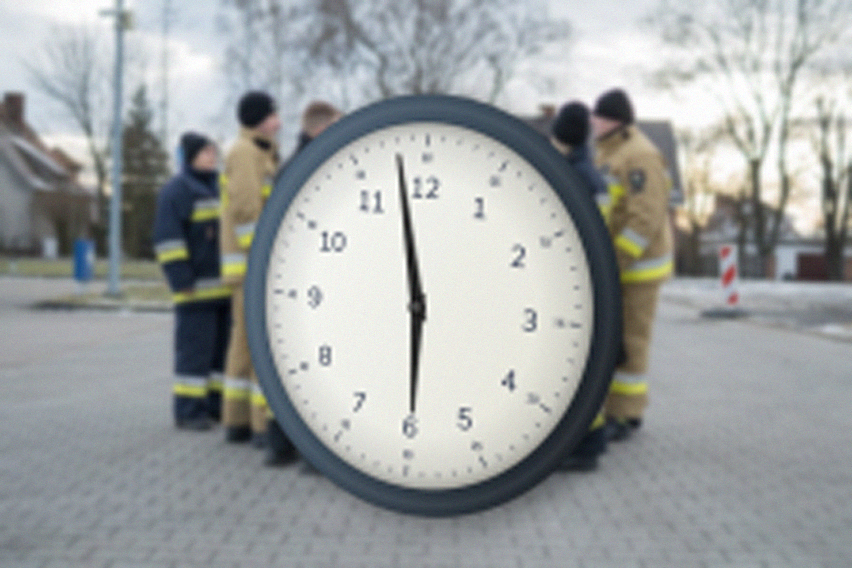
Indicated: **5:58**
